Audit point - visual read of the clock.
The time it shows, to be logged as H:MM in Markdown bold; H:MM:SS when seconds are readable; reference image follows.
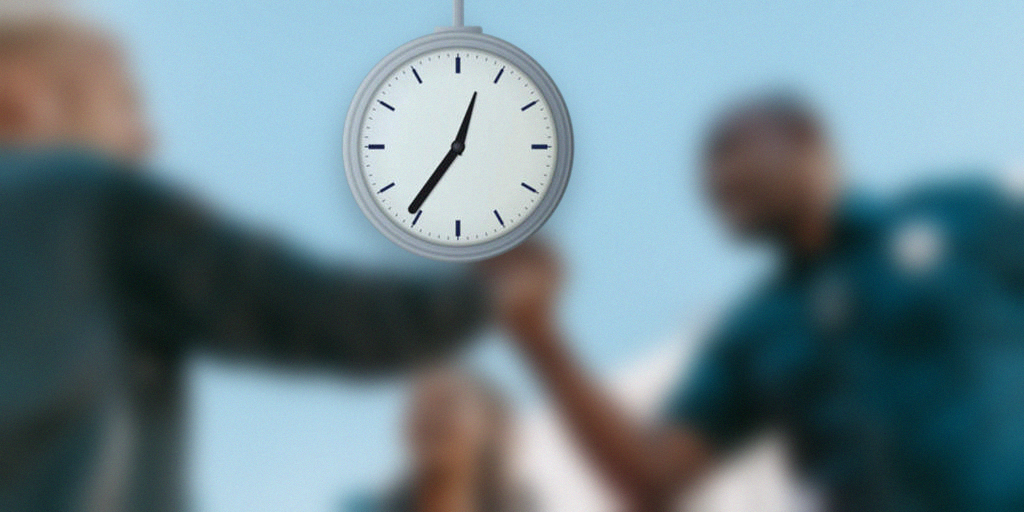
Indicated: **12:36**
